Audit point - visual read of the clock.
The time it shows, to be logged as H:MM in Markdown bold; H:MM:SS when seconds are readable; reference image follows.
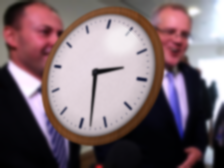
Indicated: **2:28**
